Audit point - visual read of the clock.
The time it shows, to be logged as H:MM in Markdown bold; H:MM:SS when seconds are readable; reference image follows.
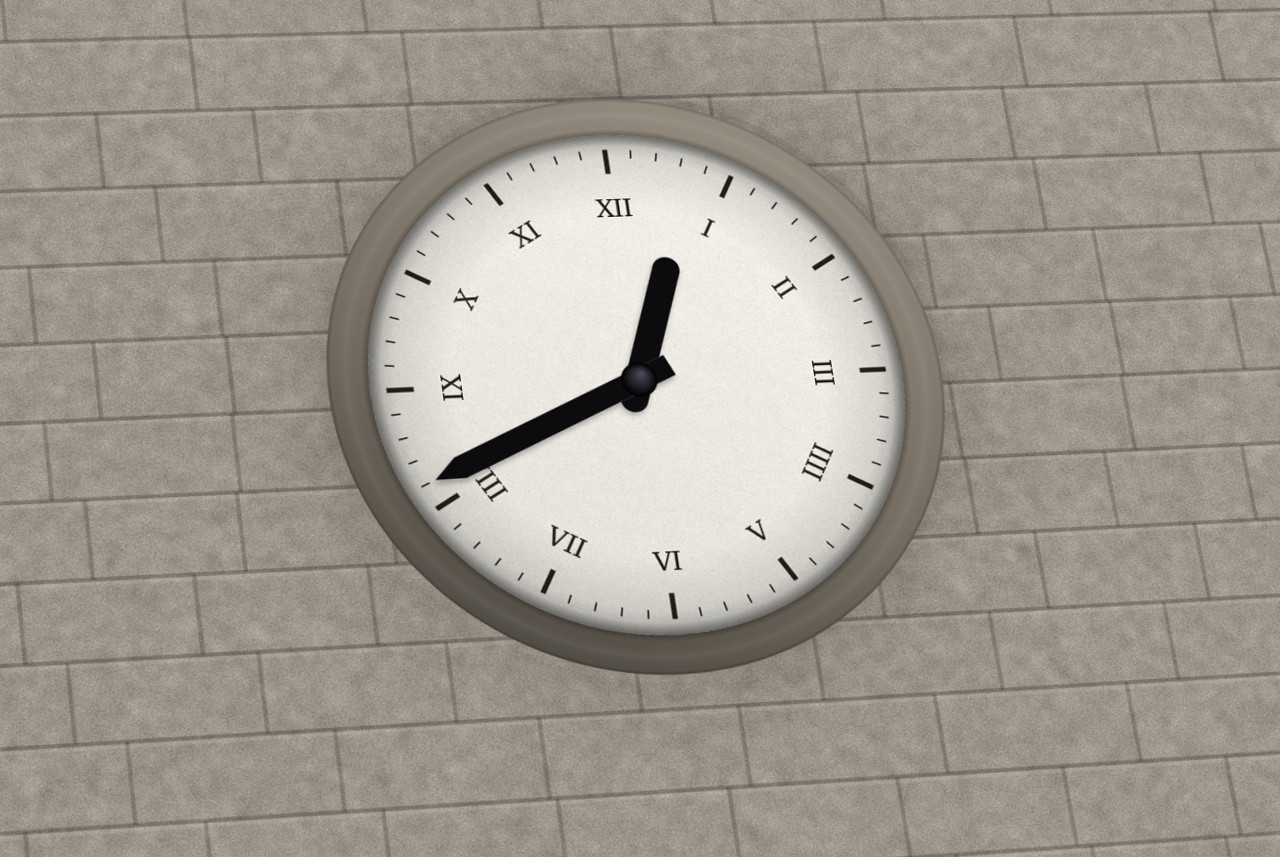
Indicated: **12:41**
